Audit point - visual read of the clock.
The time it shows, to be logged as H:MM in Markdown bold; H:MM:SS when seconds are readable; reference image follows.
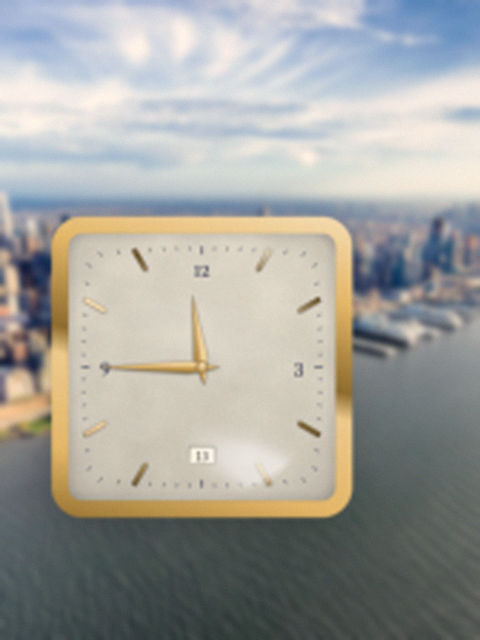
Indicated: **11:45**
